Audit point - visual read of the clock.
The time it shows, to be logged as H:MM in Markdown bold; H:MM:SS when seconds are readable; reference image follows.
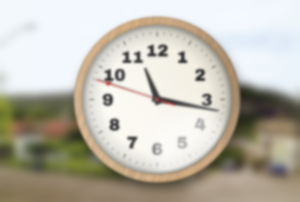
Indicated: **11:16:48**
